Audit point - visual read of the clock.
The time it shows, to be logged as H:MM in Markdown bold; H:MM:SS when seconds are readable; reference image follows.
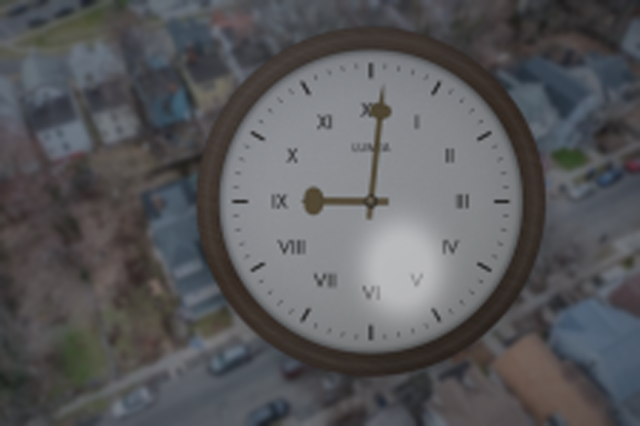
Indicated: **9:01**
